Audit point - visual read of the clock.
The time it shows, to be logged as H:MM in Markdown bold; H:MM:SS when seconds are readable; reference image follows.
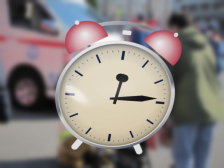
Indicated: **12:14**
